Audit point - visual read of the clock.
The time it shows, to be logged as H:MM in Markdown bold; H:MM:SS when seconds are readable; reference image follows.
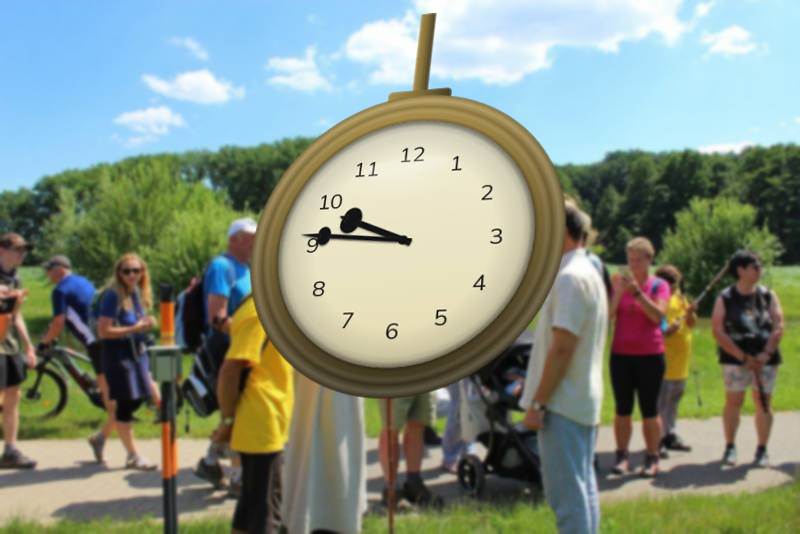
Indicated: **9:46**
